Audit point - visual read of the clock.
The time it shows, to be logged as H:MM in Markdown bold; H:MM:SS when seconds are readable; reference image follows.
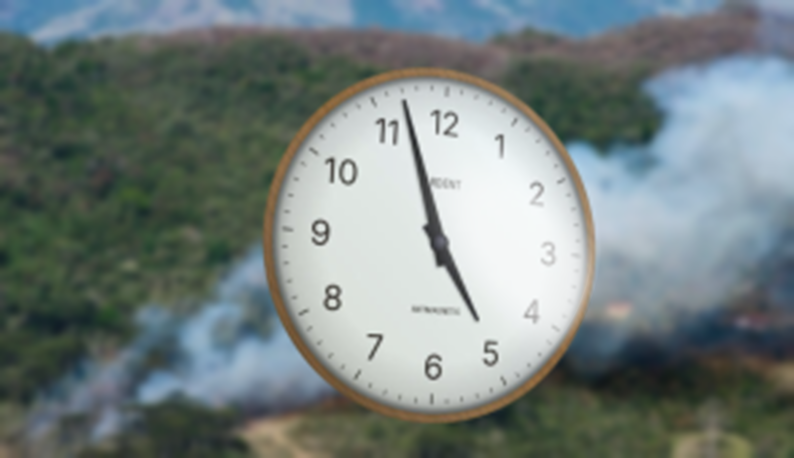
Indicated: **4:57**
